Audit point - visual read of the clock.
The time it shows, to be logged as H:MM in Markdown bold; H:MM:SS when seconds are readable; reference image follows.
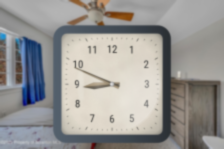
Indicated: **8:49**
